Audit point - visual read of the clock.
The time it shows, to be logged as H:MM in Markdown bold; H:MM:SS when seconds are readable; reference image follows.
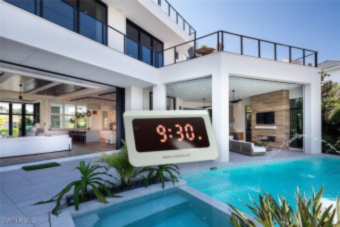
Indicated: **9:30**
